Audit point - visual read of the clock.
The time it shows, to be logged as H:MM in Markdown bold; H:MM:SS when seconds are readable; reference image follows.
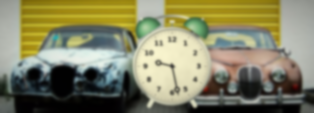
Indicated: **9:28**
